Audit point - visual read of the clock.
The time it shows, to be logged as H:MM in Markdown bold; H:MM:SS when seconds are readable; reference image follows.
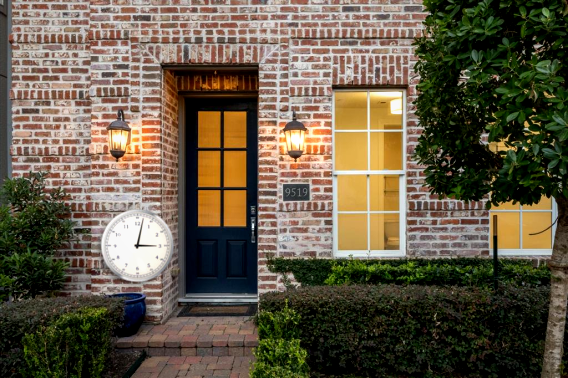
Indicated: **3:02**
